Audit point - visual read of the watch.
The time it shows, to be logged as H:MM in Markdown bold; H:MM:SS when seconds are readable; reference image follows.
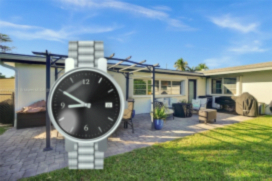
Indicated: **8:50**
